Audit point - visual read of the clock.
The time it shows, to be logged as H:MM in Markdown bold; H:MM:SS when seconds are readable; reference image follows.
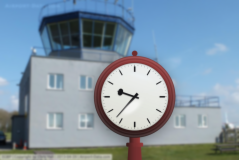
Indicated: **9:37**
